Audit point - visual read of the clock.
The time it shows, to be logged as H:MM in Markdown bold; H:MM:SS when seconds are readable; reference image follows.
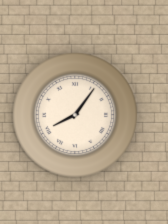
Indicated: **8:06**
